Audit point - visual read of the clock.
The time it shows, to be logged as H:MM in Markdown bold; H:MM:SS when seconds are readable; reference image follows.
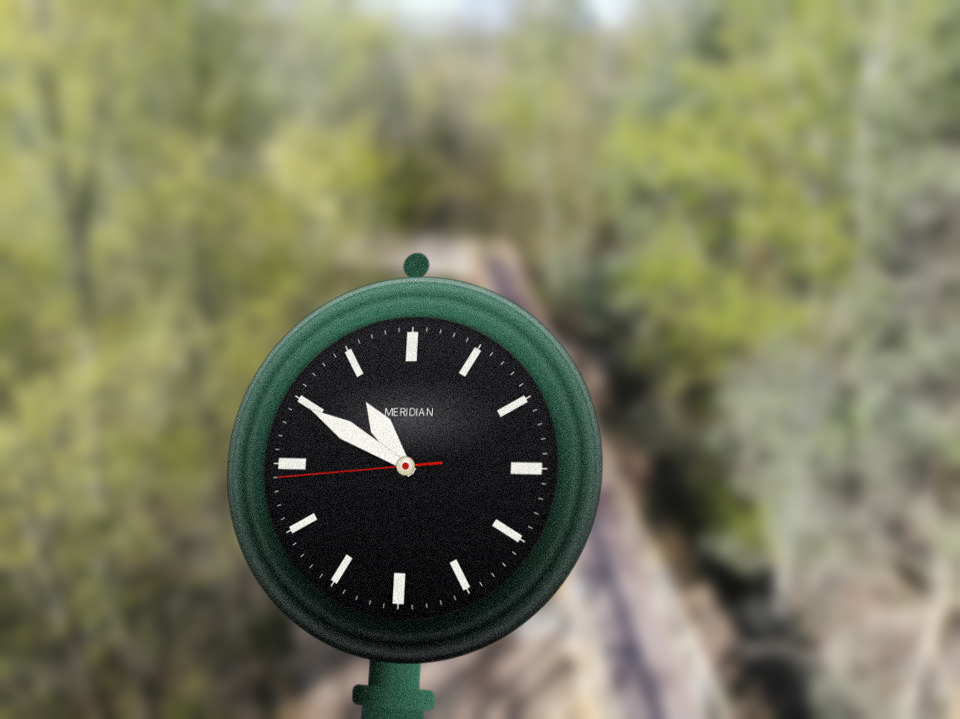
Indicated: **10:49:44**
